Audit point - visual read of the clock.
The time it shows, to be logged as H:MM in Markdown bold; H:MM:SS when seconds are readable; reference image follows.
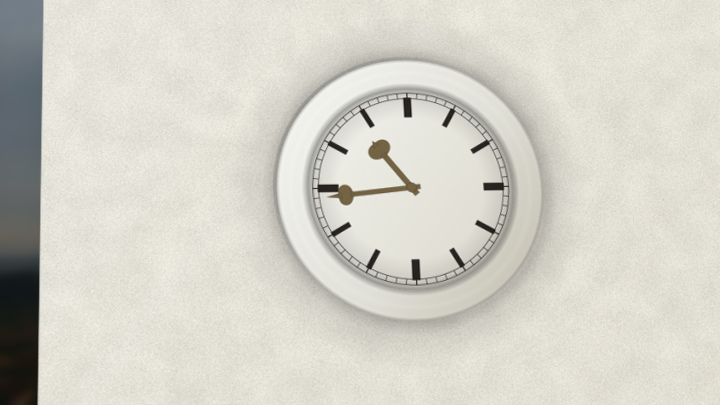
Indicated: **10:44**
